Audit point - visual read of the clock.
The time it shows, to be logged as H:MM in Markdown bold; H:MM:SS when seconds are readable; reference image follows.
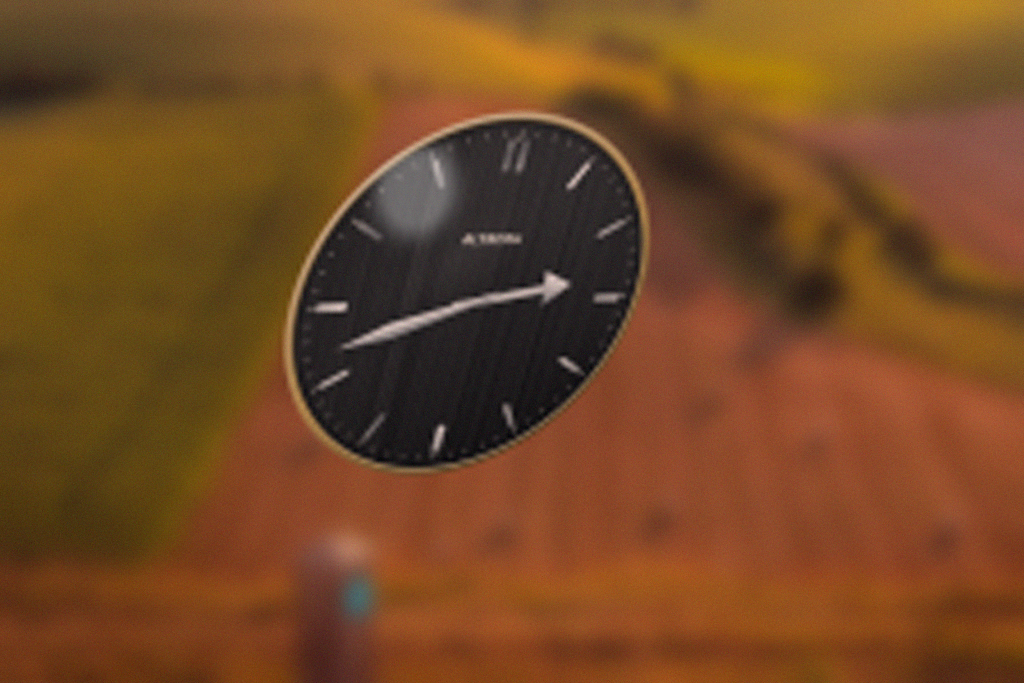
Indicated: **2:42**
